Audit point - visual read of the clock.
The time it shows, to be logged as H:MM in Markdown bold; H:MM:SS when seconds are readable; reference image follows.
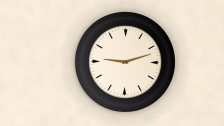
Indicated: **9:12**
